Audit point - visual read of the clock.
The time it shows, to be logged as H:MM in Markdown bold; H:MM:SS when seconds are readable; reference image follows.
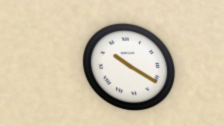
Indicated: **10:21**
